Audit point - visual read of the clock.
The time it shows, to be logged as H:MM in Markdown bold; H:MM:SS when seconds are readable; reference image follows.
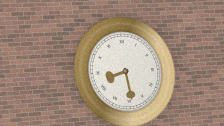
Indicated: **8:29**
